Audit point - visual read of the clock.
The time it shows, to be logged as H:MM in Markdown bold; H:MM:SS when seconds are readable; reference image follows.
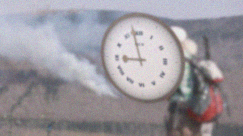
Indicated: **8:58**
